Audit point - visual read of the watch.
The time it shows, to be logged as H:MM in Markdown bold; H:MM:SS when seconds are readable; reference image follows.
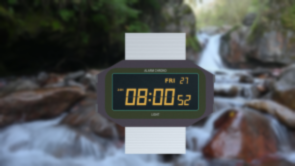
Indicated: **8:00:52**
